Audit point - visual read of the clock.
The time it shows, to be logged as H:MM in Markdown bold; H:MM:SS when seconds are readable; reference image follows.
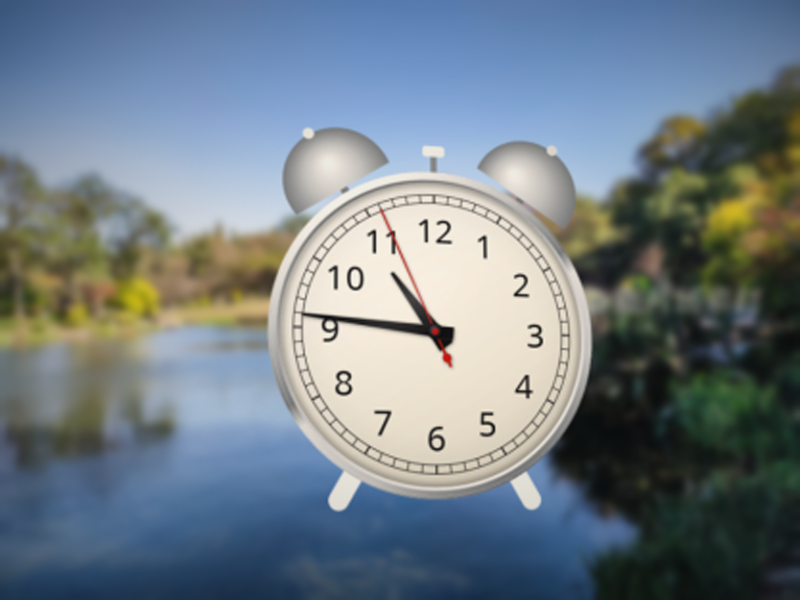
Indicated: **10:45:56**
